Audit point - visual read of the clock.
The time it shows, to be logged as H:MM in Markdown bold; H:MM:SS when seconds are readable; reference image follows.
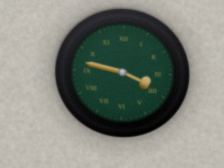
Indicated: **3:47**
